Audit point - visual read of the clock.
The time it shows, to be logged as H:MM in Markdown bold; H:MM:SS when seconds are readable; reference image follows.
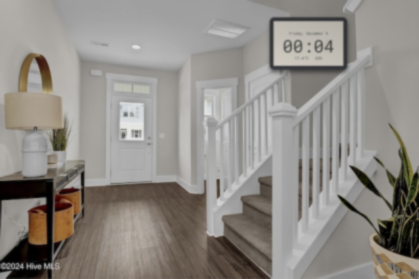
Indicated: **0:04**
